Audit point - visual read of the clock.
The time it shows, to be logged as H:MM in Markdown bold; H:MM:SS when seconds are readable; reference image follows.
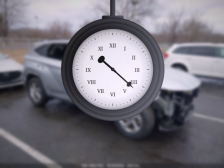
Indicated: **10:22**
